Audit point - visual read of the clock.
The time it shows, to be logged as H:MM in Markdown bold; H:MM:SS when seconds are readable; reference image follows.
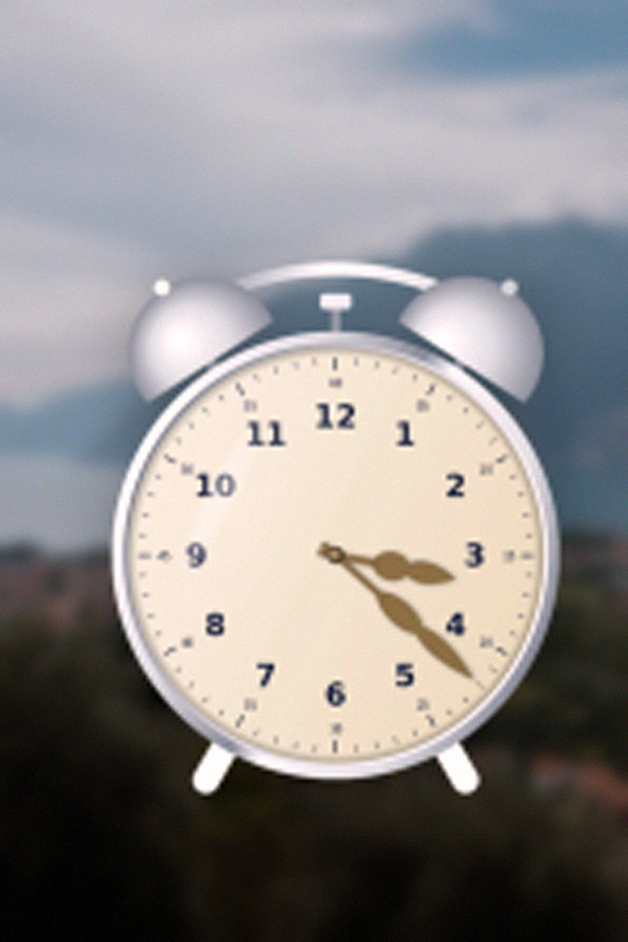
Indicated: **3:22**
